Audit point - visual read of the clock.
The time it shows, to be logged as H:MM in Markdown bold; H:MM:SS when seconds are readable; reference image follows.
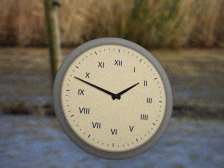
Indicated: **1:48**
